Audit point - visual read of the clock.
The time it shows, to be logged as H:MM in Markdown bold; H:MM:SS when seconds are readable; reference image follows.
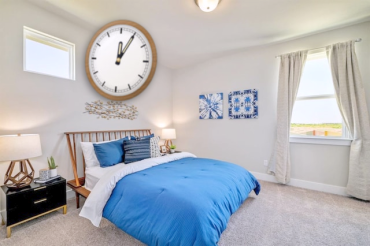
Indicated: **12:05**
